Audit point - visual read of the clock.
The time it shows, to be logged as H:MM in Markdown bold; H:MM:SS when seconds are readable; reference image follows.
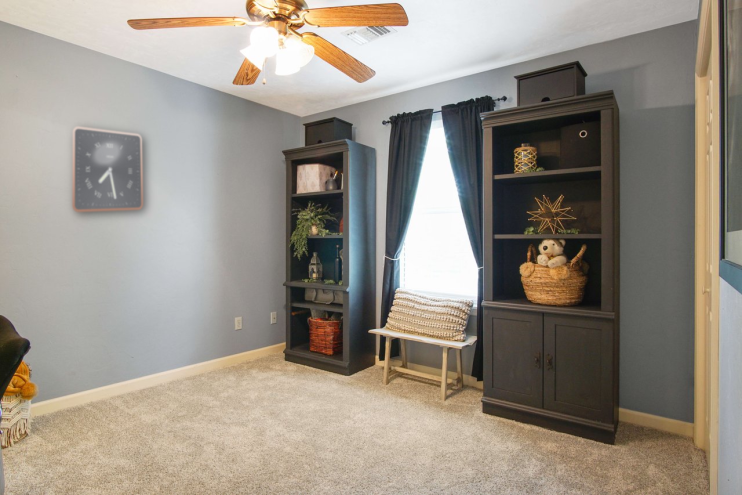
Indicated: **7:28**
